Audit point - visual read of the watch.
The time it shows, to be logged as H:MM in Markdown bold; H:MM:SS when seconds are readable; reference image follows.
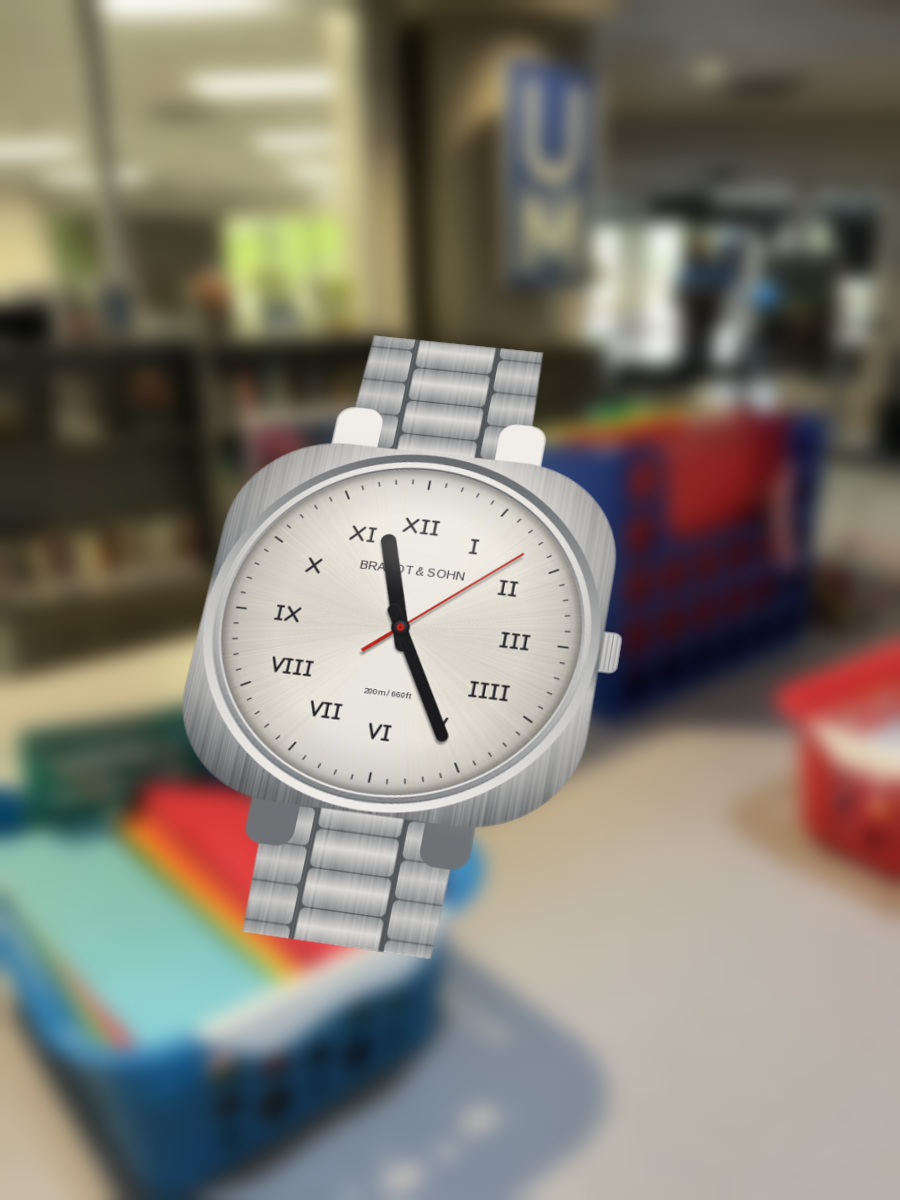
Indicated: **11:25:08**
